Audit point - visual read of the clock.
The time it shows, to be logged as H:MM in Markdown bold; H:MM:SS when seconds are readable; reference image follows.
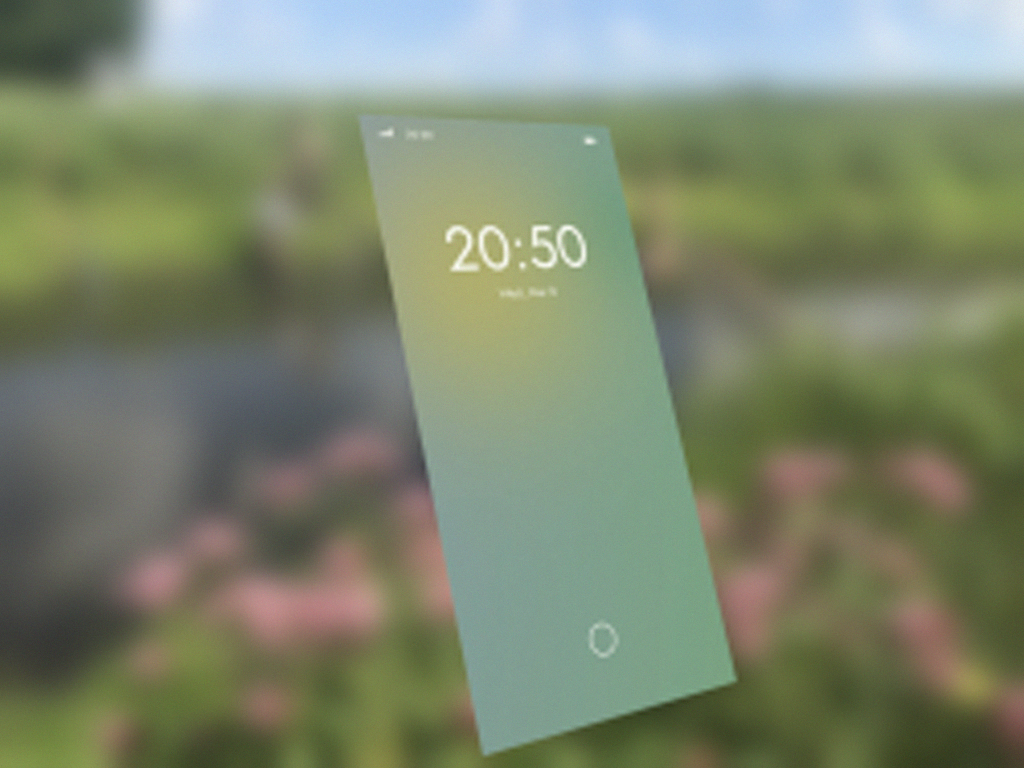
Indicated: **20:50**
